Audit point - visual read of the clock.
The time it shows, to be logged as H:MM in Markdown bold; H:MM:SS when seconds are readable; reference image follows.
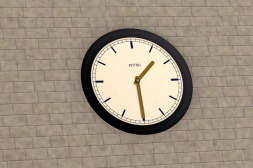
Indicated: **1:30**
